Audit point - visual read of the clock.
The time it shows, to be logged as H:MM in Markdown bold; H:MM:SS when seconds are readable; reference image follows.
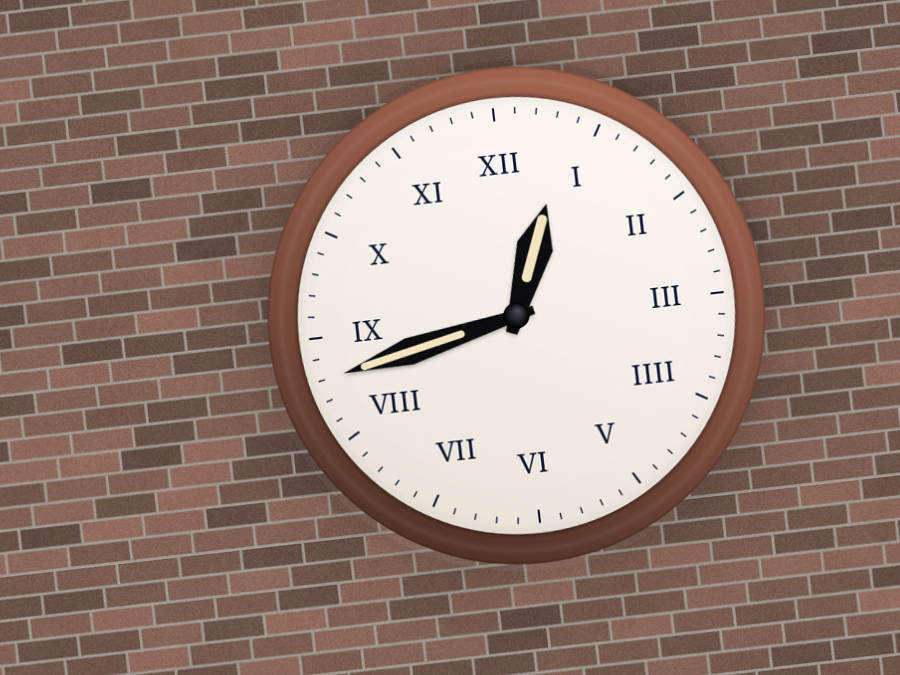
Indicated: **12:43**
